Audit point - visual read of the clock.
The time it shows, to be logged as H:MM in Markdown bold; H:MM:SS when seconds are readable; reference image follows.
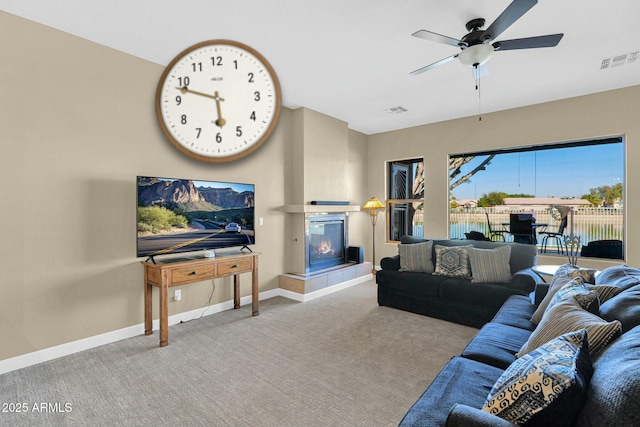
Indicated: **5:48**
